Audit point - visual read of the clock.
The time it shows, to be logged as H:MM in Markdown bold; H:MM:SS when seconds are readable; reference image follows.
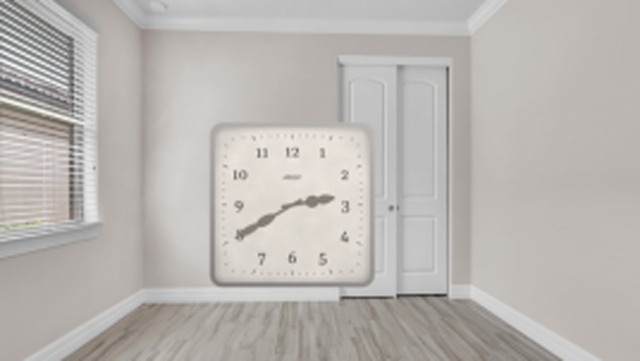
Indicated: **2:40**
